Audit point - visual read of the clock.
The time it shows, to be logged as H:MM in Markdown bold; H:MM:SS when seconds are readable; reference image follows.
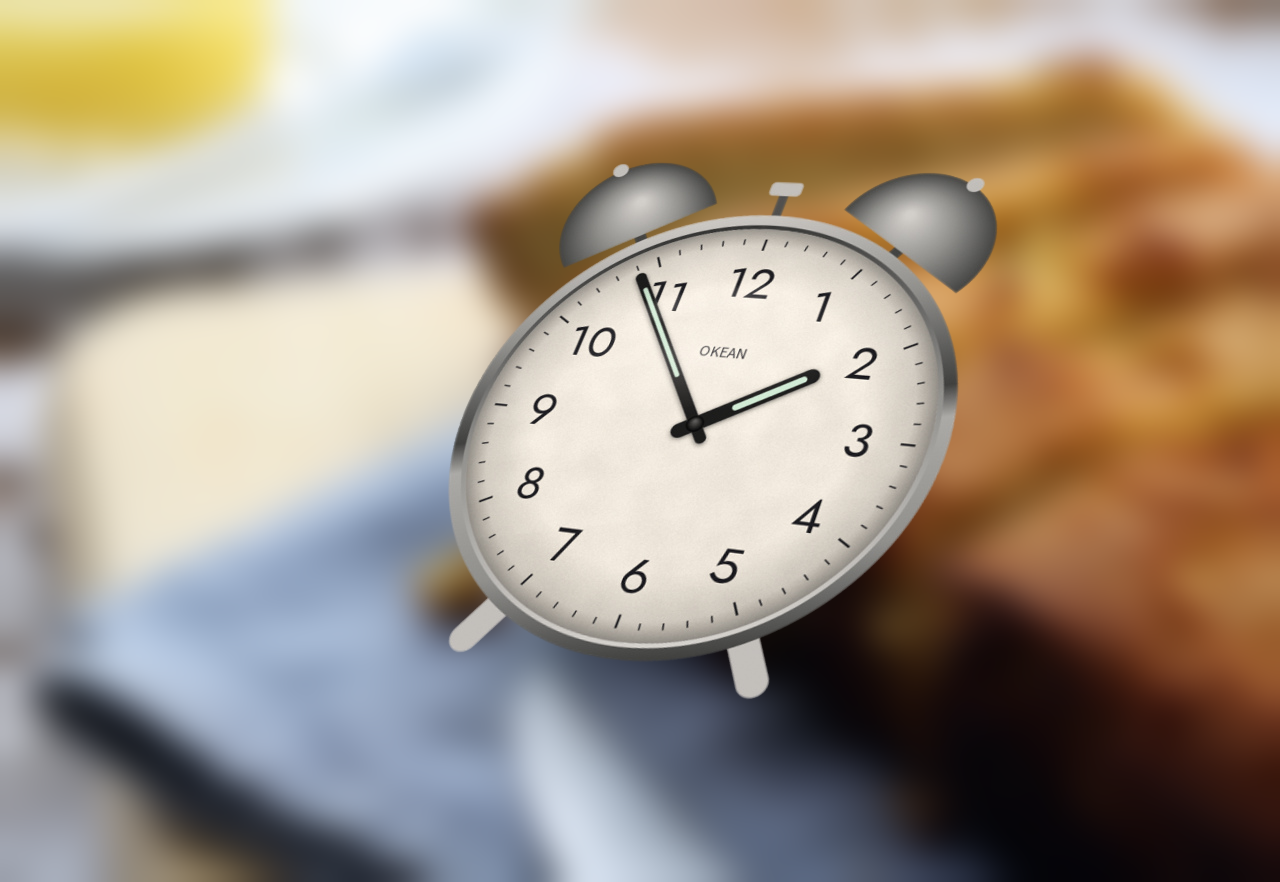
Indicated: **1:54**
